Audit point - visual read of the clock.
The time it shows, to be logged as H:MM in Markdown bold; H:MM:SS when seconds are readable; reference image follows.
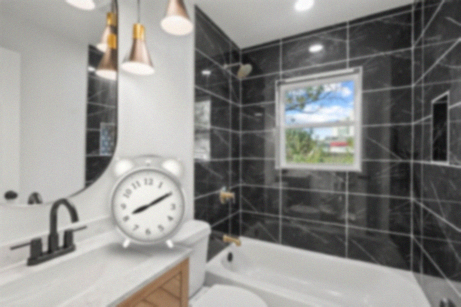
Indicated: **8:10**
